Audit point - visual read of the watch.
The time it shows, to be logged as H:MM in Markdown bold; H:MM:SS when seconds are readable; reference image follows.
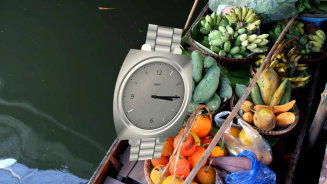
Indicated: **3:15**
